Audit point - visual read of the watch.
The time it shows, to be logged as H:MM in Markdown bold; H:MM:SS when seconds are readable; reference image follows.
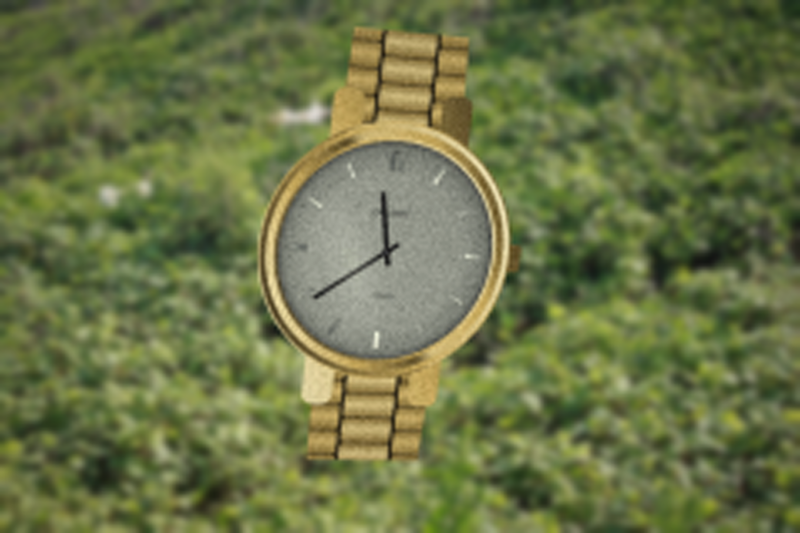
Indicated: **11:39**
